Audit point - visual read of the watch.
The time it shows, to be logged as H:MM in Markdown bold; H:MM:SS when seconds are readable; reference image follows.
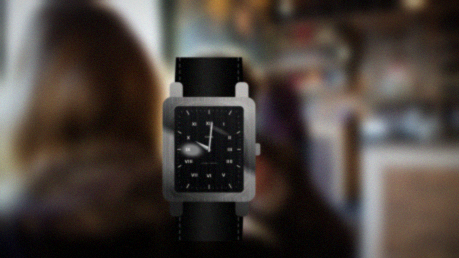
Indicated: **10:01**
